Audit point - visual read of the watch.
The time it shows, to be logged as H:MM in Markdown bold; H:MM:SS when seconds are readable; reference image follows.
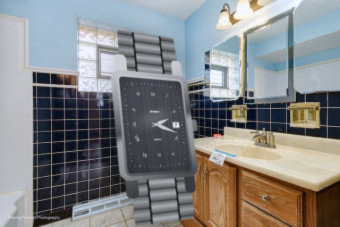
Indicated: **2:18**
